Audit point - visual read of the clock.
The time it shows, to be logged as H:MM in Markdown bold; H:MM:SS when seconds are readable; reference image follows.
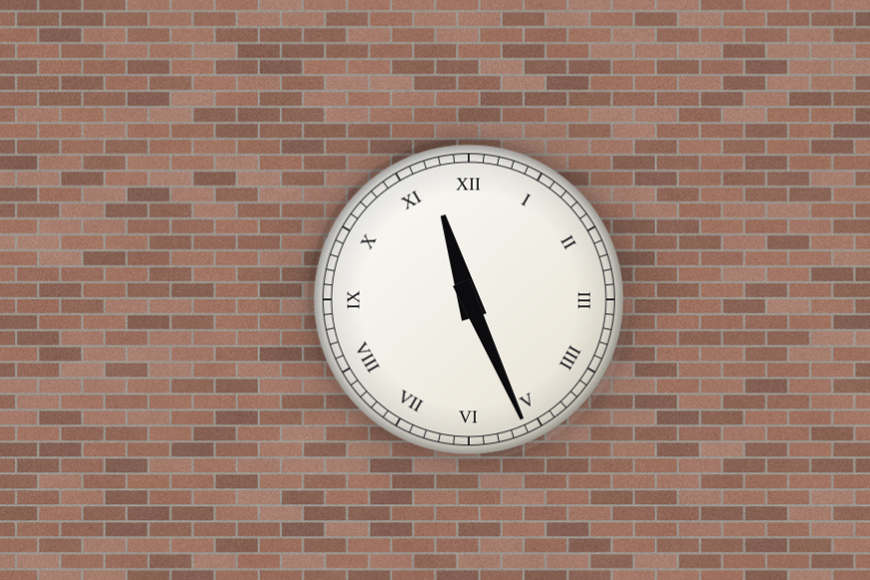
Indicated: **11:26**
